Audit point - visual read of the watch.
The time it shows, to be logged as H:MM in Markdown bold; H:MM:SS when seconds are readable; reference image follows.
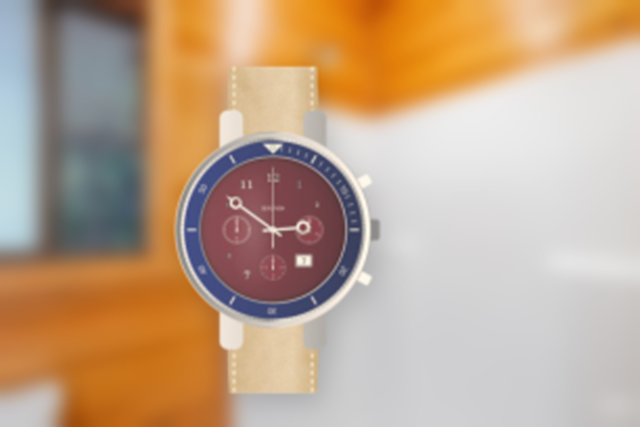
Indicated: **2:51**
